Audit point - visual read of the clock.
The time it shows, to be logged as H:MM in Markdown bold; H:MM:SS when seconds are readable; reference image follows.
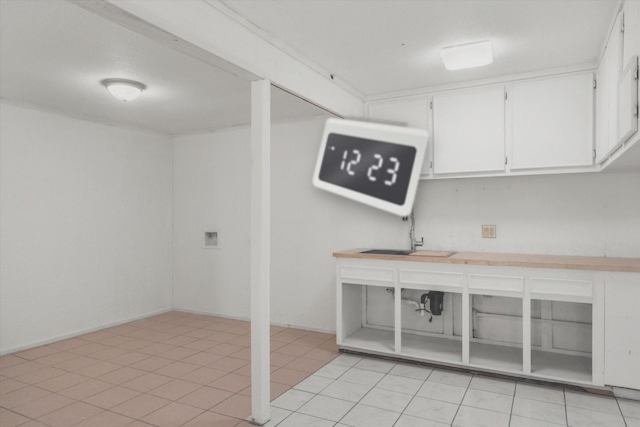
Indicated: **12:23**
